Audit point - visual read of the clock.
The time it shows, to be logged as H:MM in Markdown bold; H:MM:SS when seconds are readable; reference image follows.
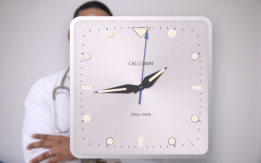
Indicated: **1:44:01**
